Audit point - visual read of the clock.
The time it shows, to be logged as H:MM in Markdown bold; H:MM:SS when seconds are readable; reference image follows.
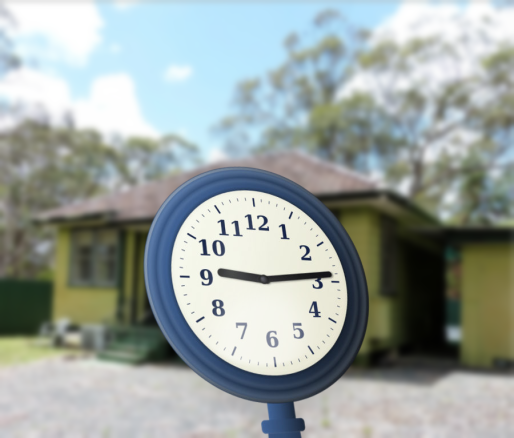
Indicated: **9:14**
